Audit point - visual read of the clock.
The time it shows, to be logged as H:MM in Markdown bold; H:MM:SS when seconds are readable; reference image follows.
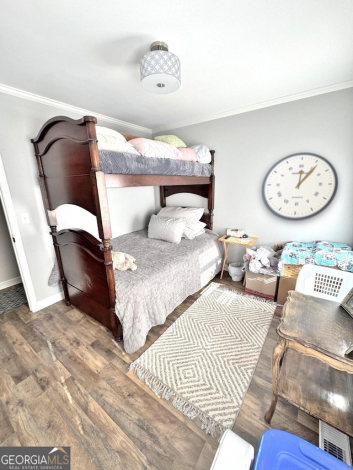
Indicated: **12:06**
